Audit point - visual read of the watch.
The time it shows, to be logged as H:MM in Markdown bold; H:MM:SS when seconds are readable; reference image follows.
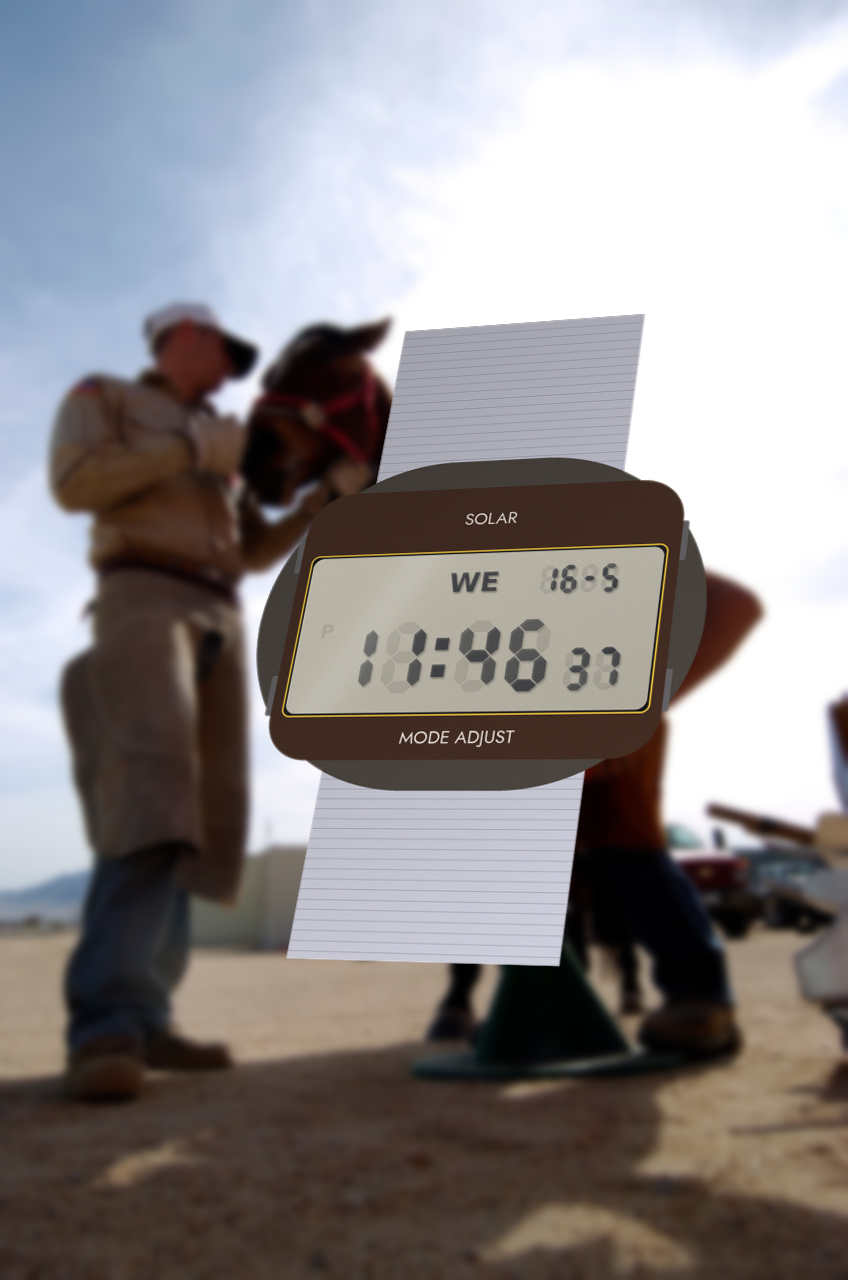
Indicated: **11:46:37**
